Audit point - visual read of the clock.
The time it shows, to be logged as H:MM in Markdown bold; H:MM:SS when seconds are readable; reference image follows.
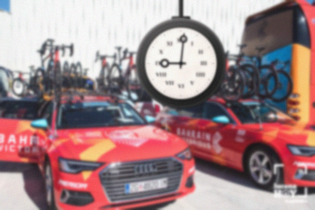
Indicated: **9:01**
